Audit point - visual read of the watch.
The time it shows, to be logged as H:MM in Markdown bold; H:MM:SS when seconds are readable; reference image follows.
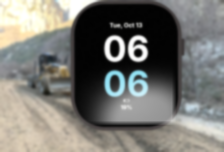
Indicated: **6:06**
